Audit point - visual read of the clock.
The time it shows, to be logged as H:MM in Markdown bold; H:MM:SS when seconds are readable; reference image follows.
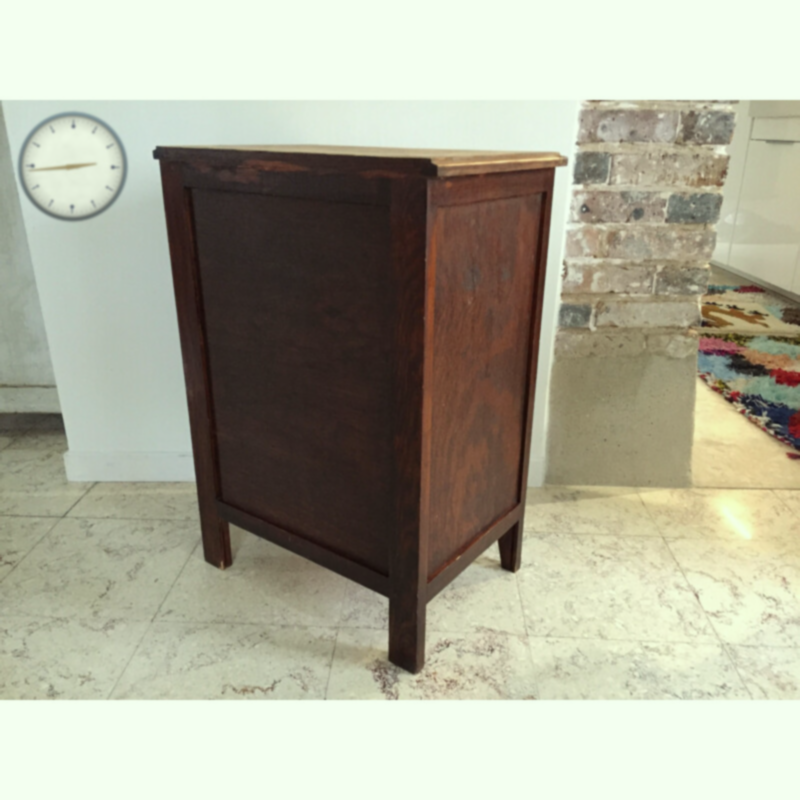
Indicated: **2:44**
